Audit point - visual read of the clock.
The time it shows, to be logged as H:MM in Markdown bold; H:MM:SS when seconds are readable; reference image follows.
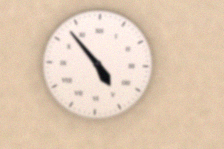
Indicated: **4:53**
